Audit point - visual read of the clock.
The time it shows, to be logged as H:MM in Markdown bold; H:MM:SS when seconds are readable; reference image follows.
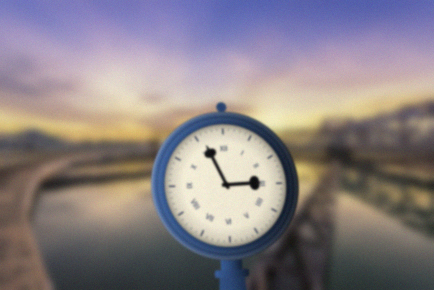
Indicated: **2:56**
